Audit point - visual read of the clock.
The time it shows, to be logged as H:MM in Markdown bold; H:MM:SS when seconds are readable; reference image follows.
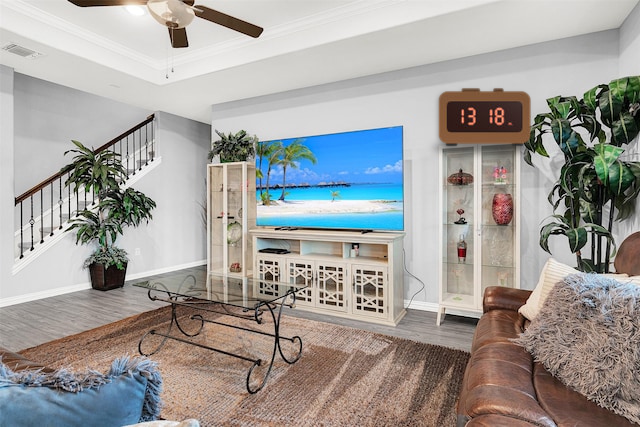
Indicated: **13:18**
